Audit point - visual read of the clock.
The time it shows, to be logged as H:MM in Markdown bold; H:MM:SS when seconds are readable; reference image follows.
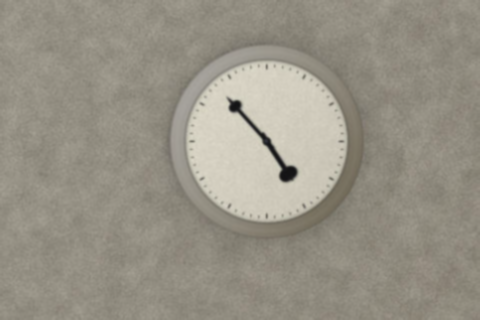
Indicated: **4:53**
